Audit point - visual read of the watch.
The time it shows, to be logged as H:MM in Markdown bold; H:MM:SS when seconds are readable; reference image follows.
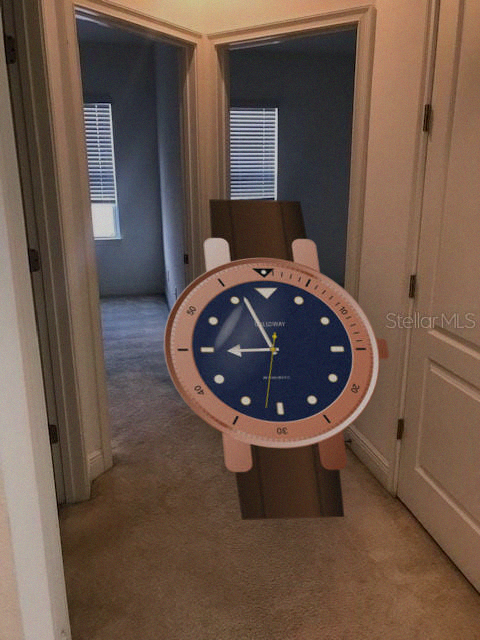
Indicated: **8:56:32**
